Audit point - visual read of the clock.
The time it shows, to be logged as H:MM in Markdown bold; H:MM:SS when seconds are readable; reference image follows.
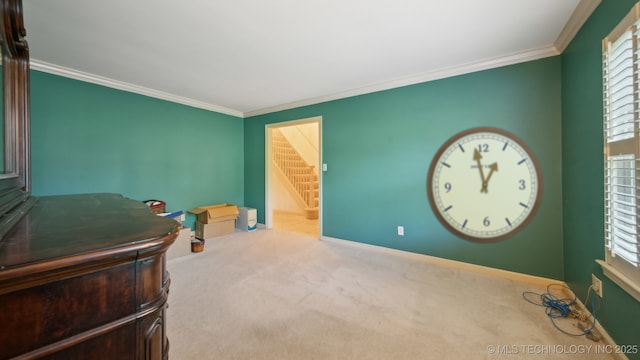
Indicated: **12:58**
